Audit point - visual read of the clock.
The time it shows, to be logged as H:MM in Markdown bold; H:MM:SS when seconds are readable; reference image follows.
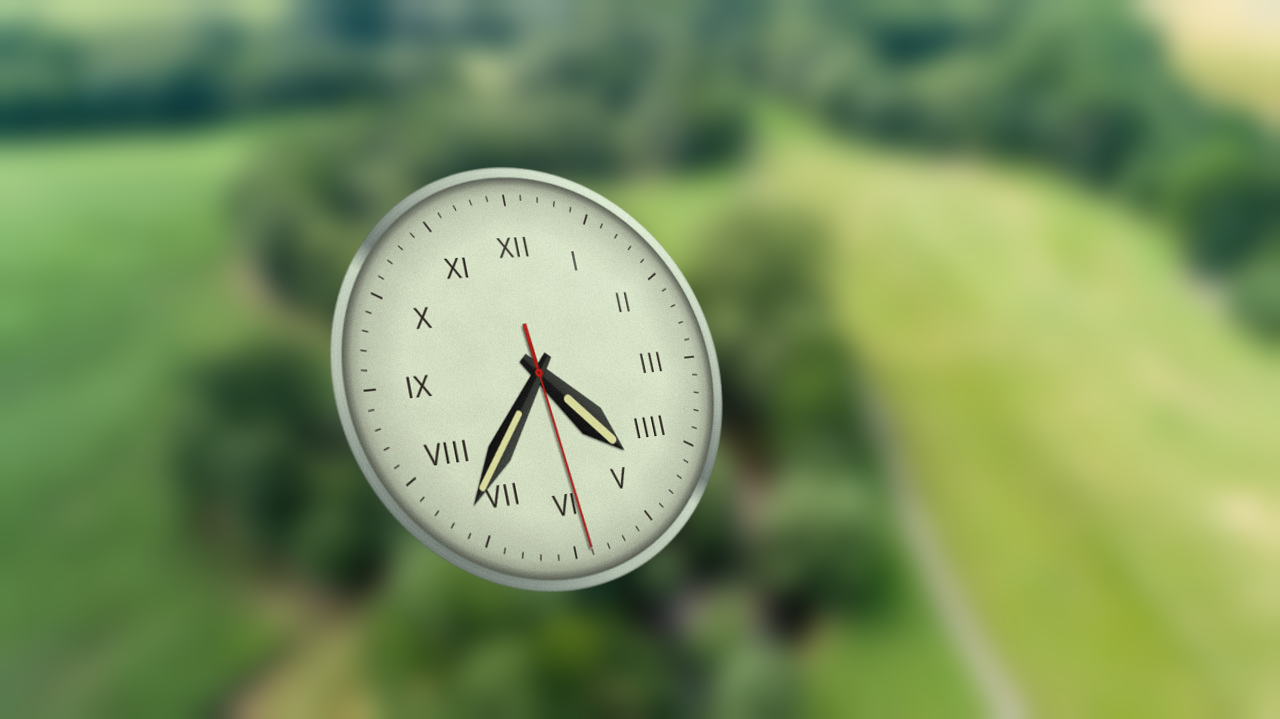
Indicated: **4:36:29**
